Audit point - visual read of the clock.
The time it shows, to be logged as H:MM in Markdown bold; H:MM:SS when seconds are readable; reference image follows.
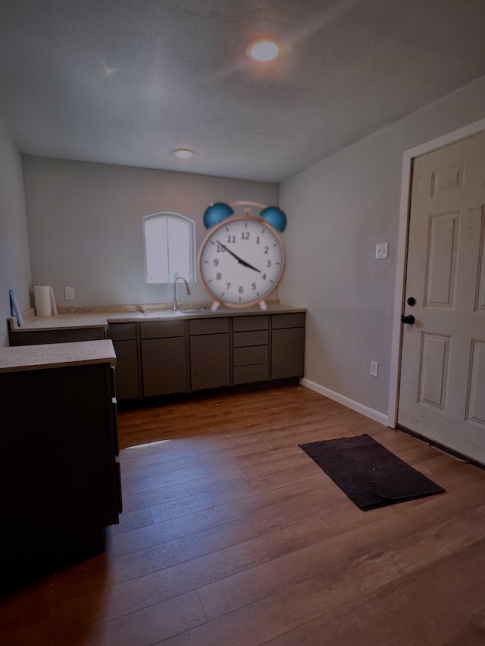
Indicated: **3:51**
